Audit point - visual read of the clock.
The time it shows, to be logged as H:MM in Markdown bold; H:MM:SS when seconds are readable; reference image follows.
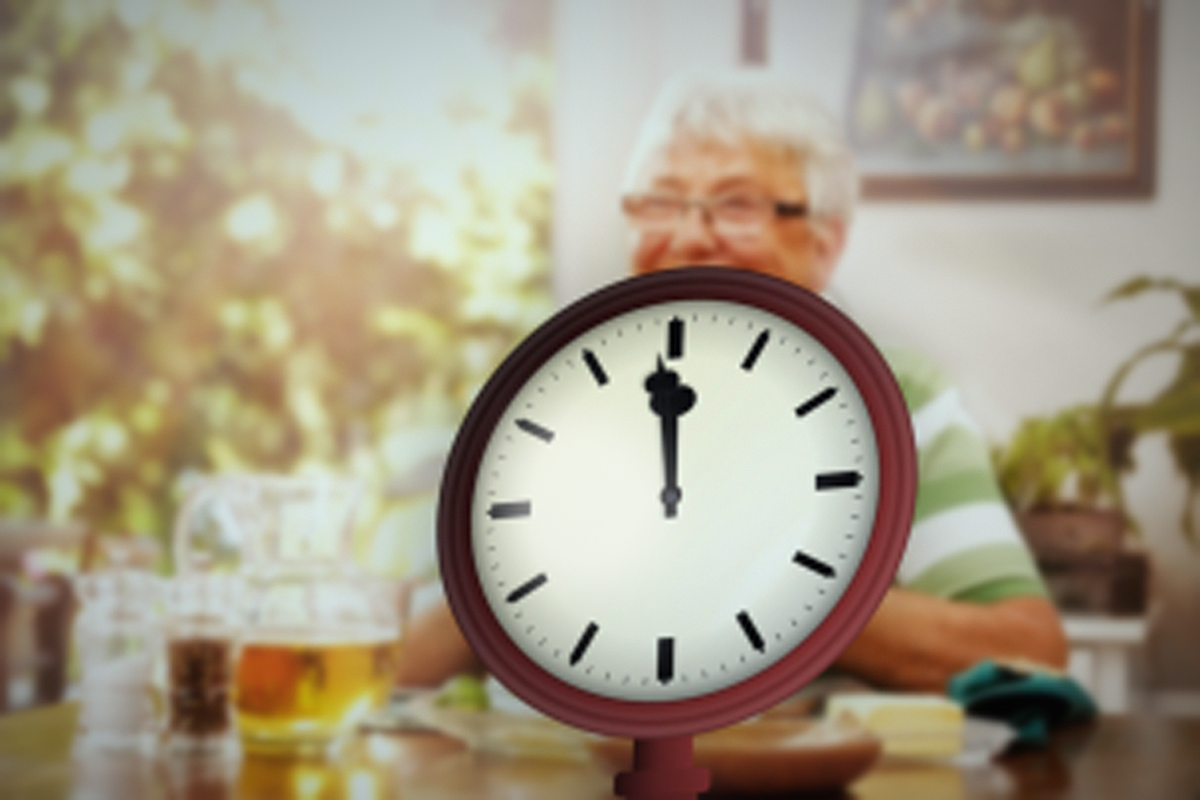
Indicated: **11:59**
